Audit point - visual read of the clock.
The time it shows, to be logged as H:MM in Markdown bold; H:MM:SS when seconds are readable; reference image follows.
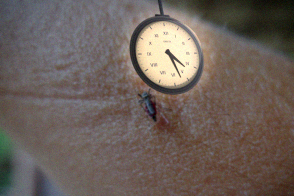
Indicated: **4:27**
